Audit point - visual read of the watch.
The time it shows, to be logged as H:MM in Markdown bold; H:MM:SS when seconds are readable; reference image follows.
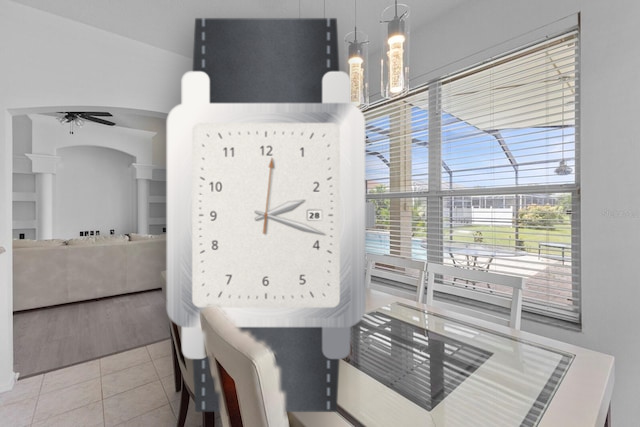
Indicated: **2:18:01**
